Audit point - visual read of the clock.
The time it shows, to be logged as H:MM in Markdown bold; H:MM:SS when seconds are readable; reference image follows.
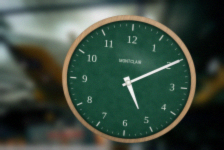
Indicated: **5:10**
